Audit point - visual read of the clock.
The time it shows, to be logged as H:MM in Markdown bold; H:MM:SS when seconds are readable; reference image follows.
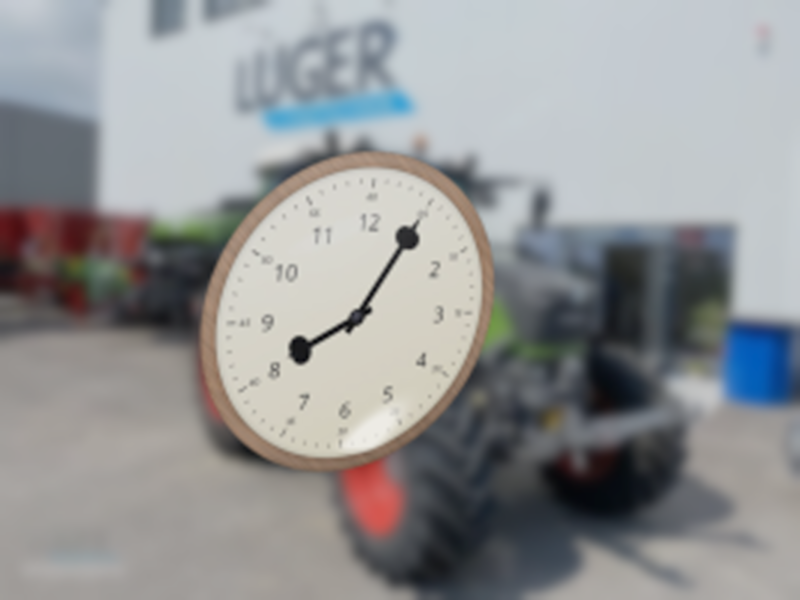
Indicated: **8:05**
